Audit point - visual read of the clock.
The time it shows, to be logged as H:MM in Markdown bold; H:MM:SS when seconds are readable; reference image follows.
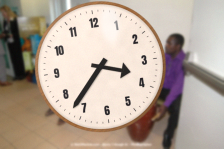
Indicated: **3:37**
